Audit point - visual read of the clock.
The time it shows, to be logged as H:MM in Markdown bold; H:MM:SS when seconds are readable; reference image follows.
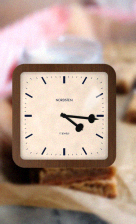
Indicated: **4:16**
